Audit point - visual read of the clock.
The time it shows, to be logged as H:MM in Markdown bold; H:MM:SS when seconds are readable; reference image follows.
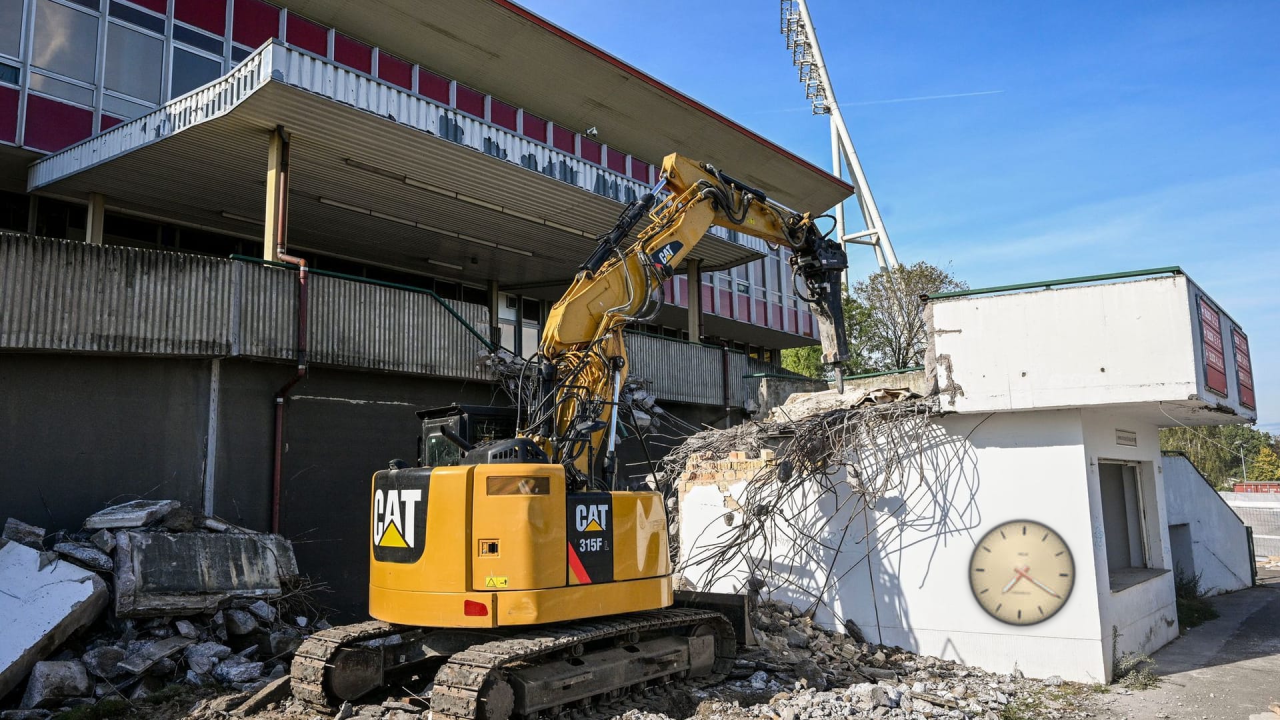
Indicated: **7:20**
